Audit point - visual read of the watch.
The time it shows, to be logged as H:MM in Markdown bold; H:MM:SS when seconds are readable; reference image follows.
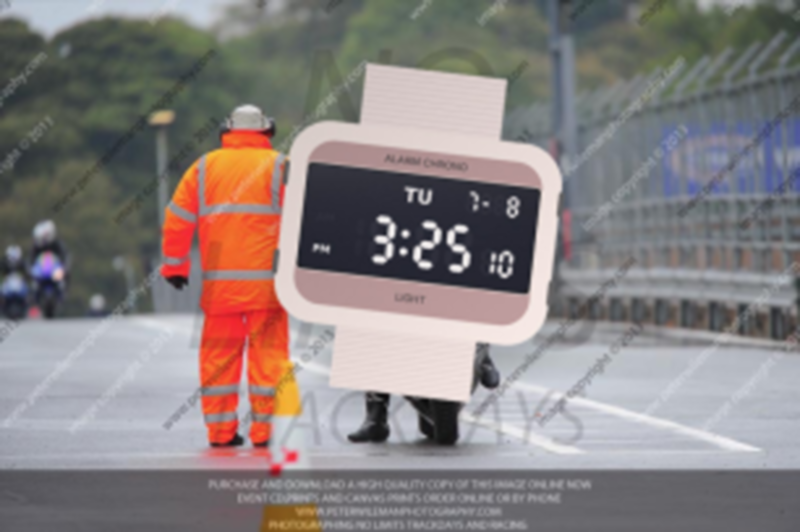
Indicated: **3:25:10**
